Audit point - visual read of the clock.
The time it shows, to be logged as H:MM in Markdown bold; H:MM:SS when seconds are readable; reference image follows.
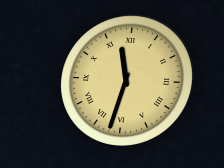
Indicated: **11:32**
